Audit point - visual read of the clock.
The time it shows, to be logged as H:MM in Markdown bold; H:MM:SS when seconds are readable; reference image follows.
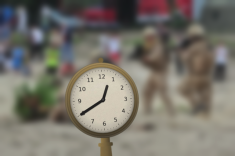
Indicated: **12:40**
